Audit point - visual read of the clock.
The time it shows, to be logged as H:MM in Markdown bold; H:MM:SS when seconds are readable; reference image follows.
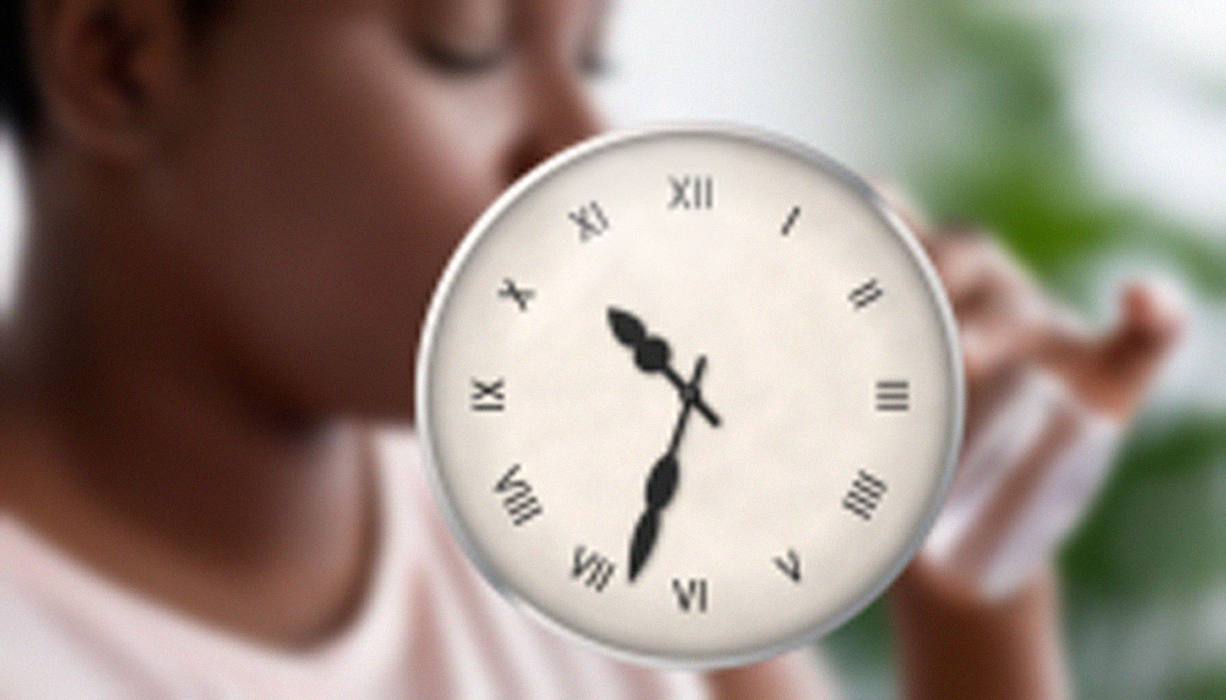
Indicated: **10:33**
